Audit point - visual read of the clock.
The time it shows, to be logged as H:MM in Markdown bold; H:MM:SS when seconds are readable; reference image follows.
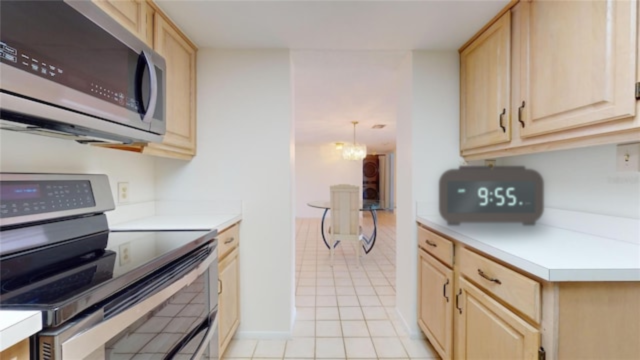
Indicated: **9:55**
